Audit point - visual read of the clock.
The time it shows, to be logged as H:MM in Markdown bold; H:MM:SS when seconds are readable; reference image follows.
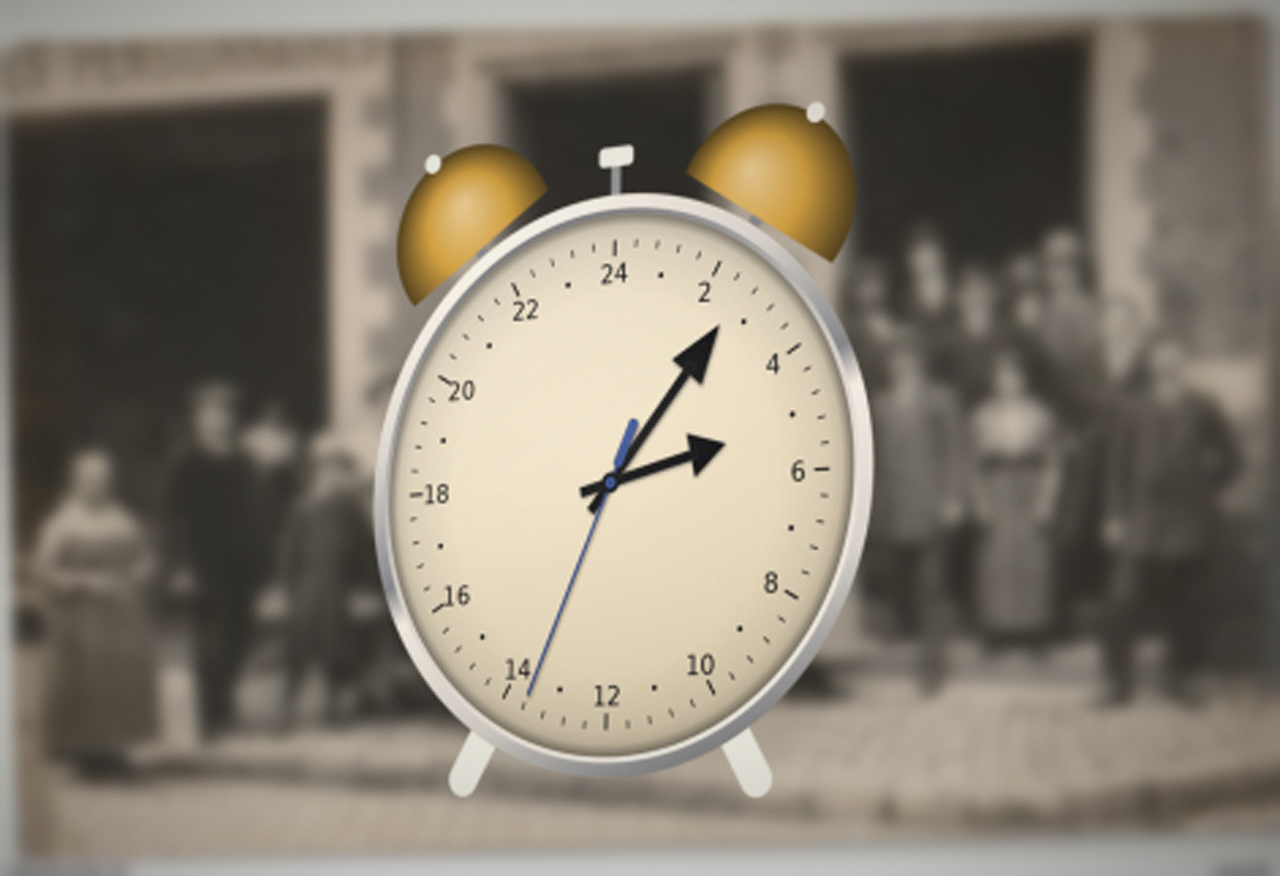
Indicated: **5:06:34**
